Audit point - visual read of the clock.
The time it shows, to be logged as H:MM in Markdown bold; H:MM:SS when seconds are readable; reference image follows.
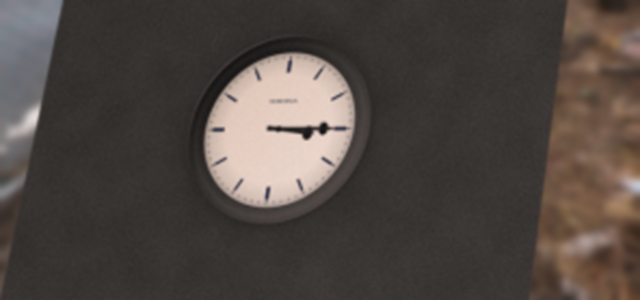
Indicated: **3:15**
